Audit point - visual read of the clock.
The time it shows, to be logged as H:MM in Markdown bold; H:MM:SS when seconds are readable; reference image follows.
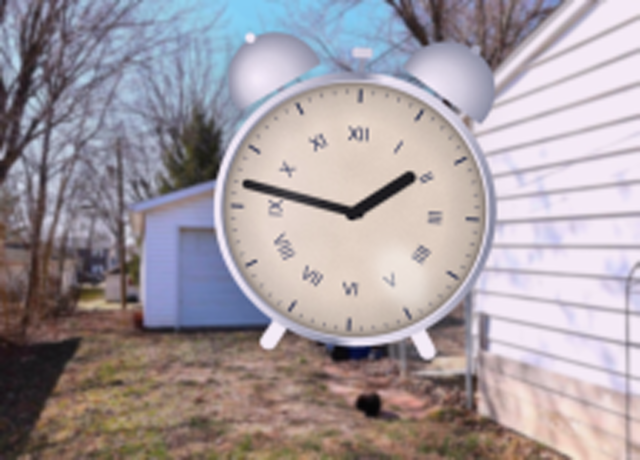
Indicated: **1:47**
